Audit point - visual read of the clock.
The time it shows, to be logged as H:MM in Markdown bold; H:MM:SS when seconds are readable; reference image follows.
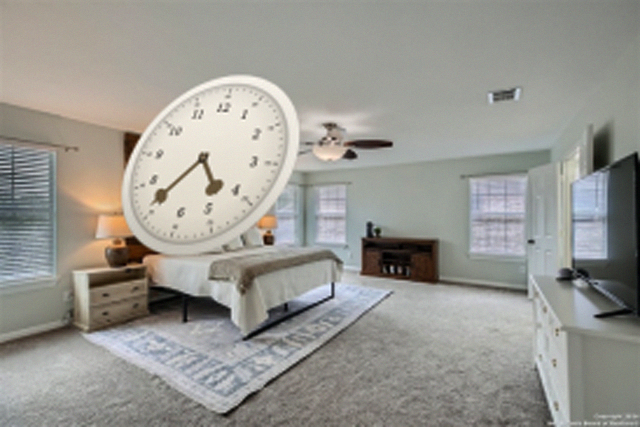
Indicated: **4:36**
